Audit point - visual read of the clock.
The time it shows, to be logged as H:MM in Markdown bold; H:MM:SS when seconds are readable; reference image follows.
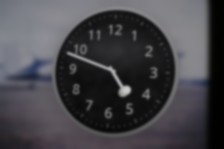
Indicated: **4:48**
